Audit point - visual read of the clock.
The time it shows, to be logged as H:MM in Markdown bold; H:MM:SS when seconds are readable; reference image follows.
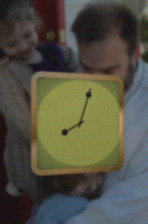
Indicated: **8:03**
